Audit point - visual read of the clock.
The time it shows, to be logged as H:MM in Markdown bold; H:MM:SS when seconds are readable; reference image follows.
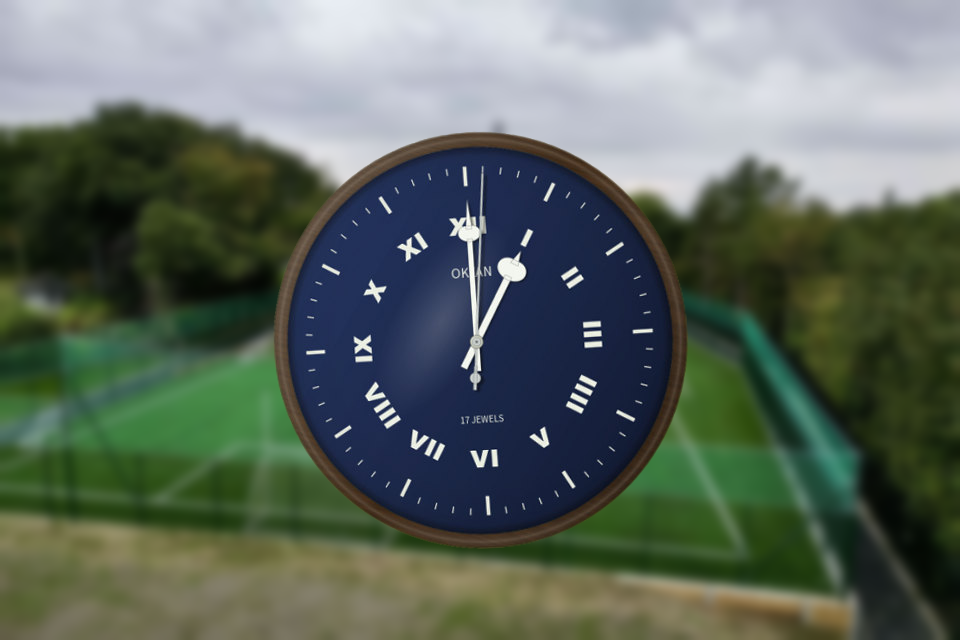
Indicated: **1:00:01**
